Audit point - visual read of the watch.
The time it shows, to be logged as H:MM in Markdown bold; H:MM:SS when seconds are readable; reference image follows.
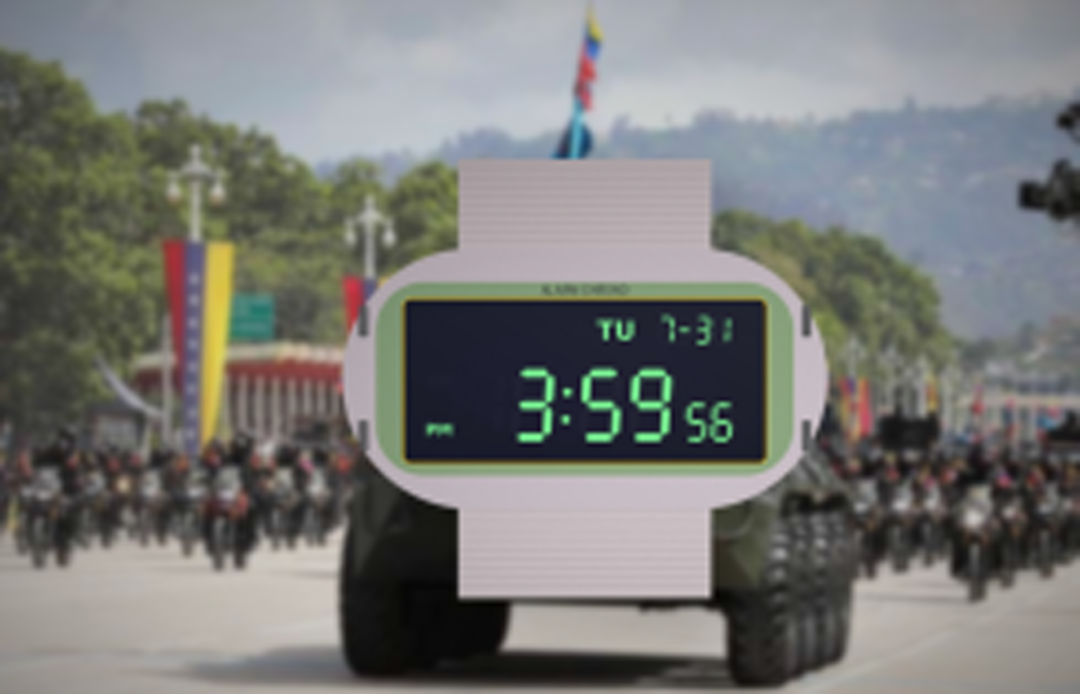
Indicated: **3:59:56**
